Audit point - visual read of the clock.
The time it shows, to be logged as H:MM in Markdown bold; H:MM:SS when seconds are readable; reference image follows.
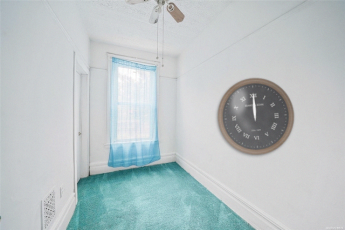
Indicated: **12:00**
